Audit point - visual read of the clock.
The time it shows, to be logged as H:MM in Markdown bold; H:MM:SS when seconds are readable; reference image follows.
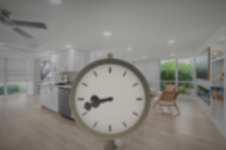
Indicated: **8:42**
